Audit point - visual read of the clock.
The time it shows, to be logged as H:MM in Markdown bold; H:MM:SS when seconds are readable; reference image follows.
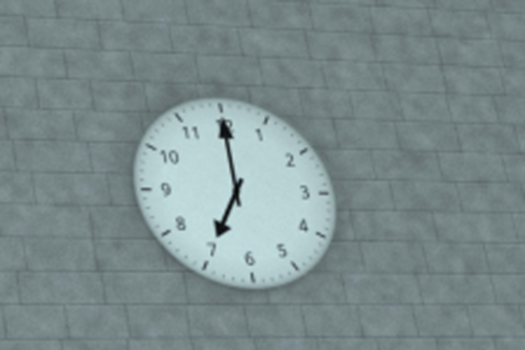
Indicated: **7:00**
